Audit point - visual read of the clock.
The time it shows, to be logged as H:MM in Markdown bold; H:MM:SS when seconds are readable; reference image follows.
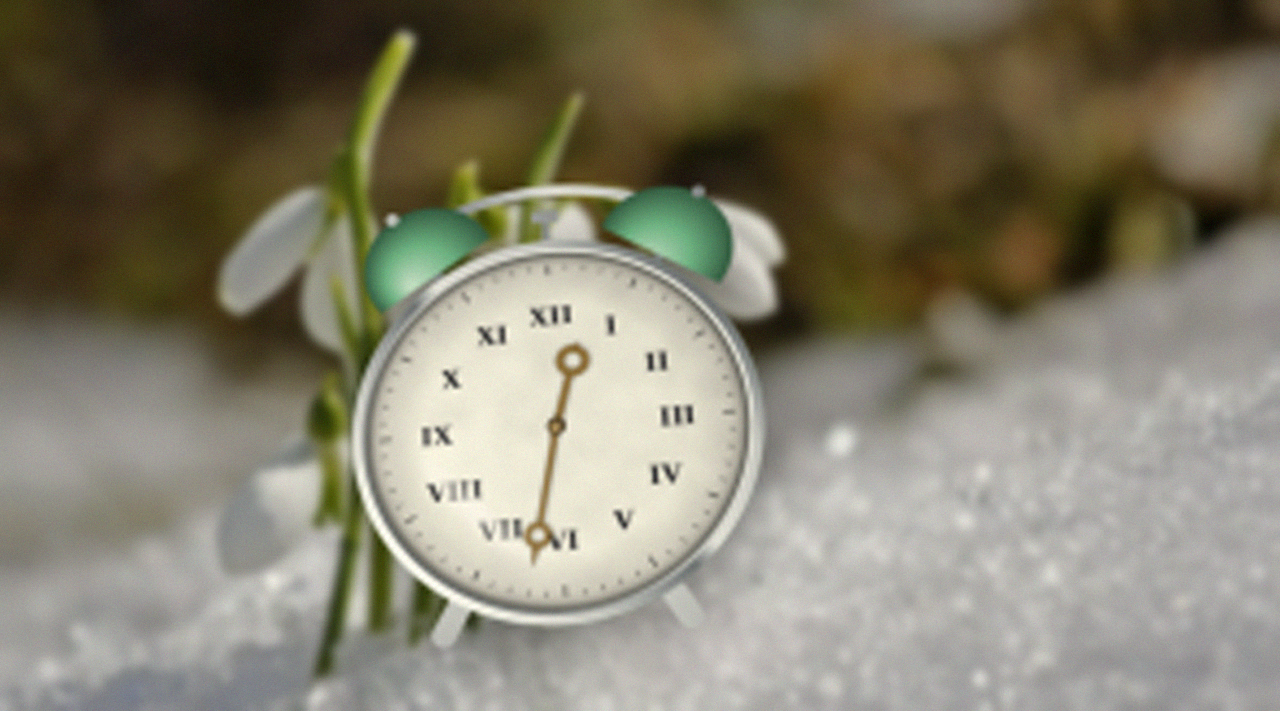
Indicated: **12:32**
